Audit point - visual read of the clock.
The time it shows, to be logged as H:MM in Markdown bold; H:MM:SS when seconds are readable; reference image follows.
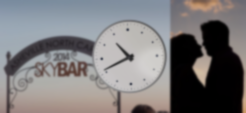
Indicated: **10:41**
